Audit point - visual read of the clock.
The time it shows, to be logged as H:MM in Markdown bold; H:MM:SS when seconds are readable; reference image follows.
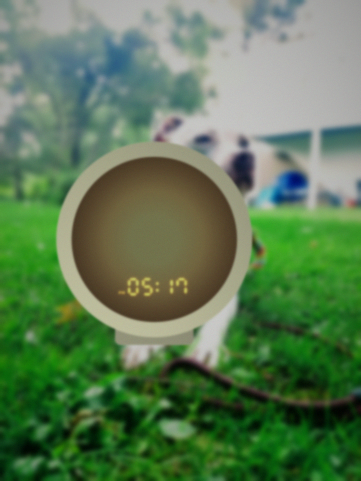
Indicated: **5:17**
